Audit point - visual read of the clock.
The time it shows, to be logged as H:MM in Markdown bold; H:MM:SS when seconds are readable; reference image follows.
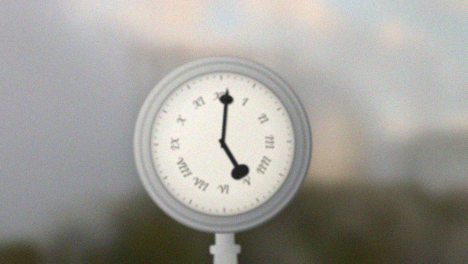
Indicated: **5:01**
